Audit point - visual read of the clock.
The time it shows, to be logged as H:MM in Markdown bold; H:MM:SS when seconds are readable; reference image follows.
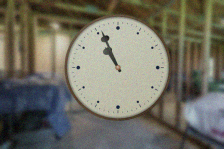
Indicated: **10:56**
